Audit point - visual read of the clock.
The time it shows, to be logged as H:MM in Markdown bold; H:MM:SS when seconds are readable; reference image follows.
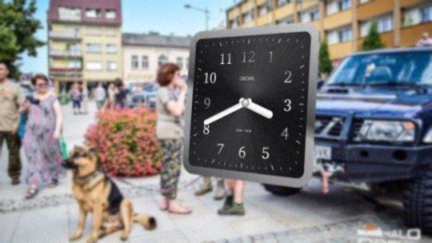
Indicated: **3:41**
